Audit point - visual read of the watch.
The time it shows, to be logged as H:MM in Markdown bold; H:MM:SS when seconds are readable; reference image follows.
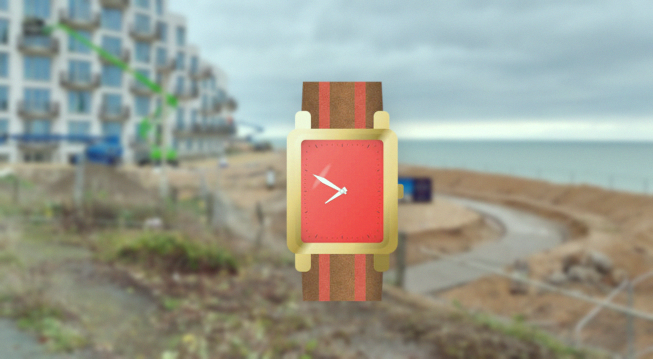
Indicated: **7:50**
